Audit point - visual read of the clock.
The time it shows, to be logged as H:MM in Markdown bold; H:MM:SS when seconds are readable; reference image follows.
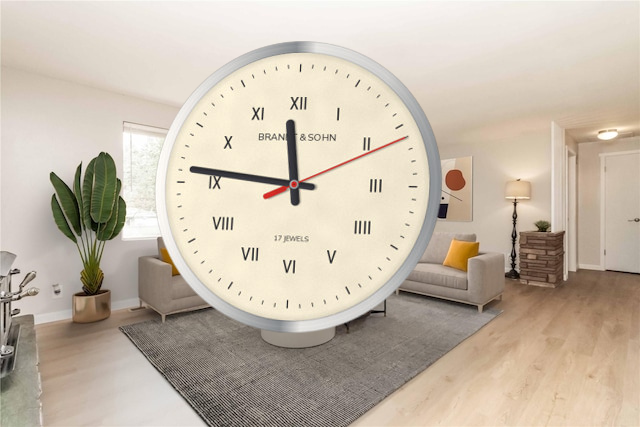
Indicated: **11:46:11**
